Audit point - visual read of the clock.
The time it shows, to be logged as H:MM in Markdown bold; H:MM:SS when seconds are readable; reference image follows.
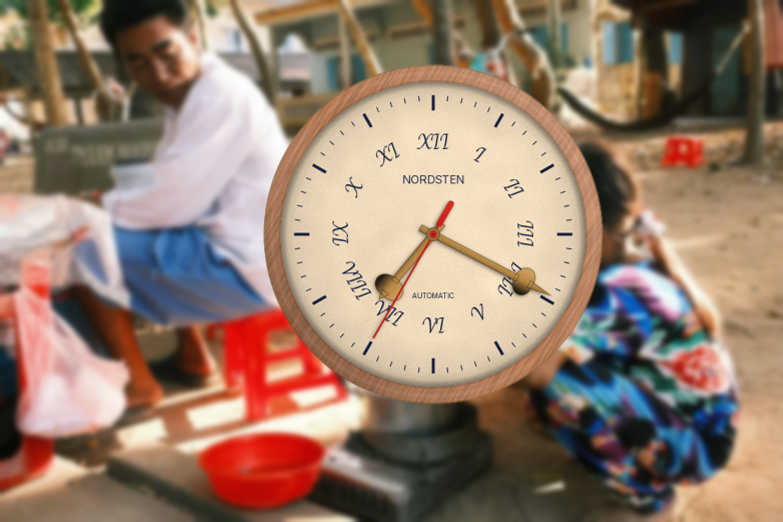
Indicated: **7:19:35**
